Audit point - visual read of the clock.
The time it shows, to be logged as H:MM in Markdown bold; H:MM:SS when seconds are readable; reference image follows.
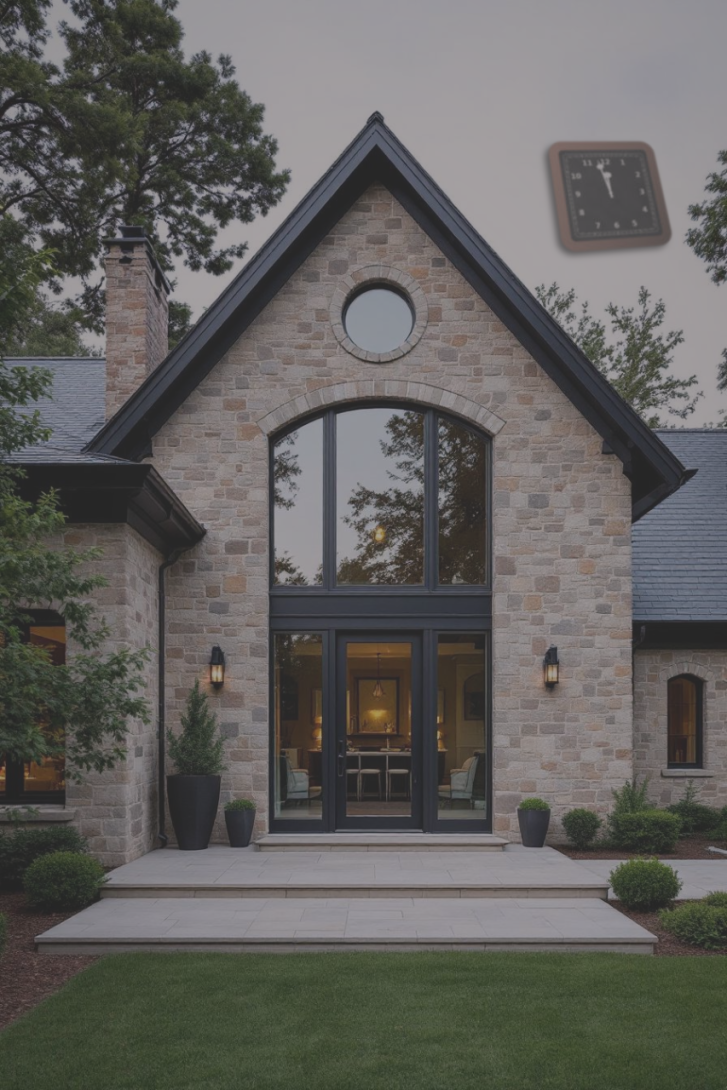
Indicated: **11:58**
